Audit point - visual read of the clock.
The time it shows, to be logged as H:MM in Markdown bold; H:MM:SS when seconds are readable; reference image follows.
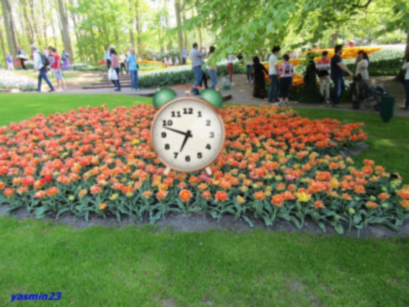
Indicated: **6:48**
